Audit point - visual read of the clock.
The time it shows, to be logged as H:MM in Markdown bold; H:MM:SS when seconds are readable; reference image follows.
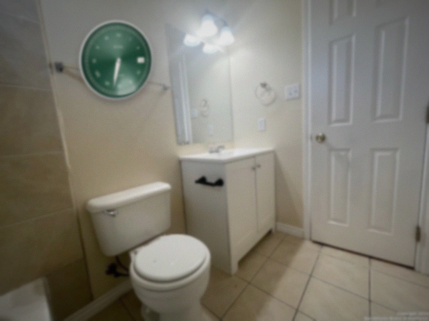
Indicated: **6:32**
